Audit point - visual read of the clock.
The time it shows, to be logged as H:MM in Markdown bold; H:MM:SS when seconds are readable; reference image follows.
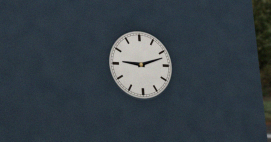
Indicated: **9:12**
